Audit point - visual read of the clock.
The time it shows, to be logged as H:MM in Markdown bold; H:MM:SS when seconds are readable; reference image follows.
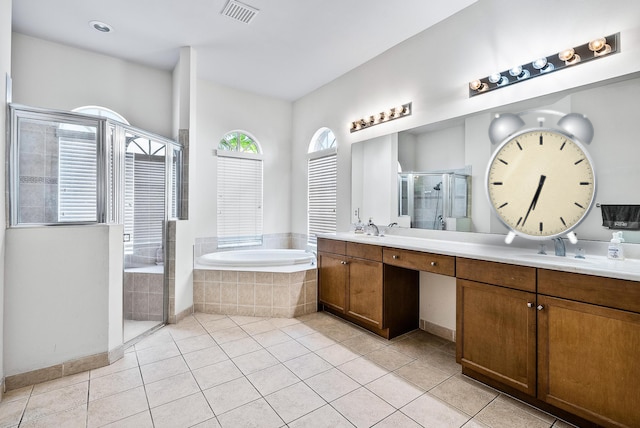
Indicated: **6:34**
